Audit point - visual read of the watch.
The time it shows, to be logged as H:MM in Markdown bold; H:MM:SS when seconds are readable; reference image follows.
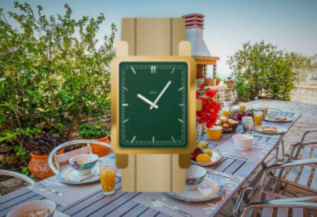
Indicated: **10:06**
